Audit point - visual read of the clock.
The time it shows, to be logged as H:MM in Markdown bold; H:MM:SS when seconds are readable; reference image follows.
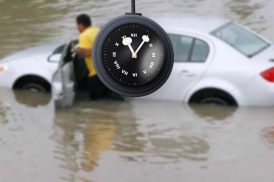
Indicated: **11:06**
